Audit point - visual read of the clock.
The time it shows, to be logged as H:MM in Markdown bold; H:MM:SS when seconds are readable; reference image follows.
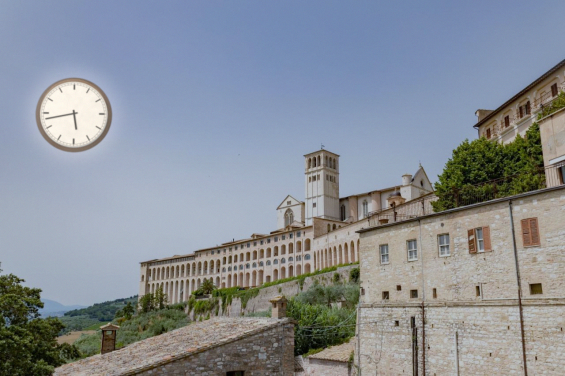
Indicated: **5:43**
